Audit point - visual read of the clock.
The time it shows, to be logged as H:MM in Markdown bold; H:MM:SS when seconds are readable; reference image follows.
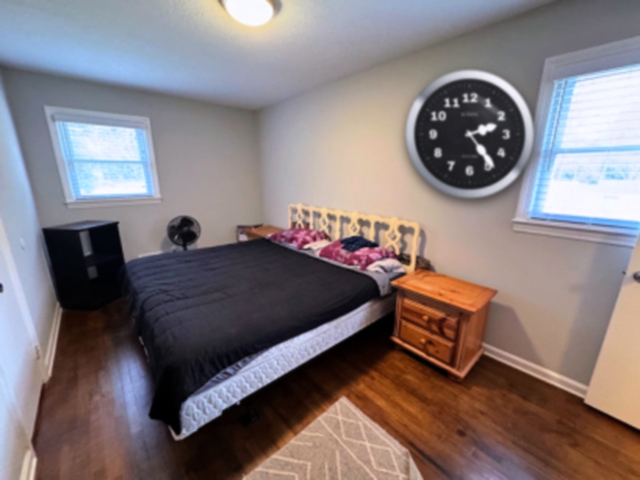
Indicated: **2:24**
